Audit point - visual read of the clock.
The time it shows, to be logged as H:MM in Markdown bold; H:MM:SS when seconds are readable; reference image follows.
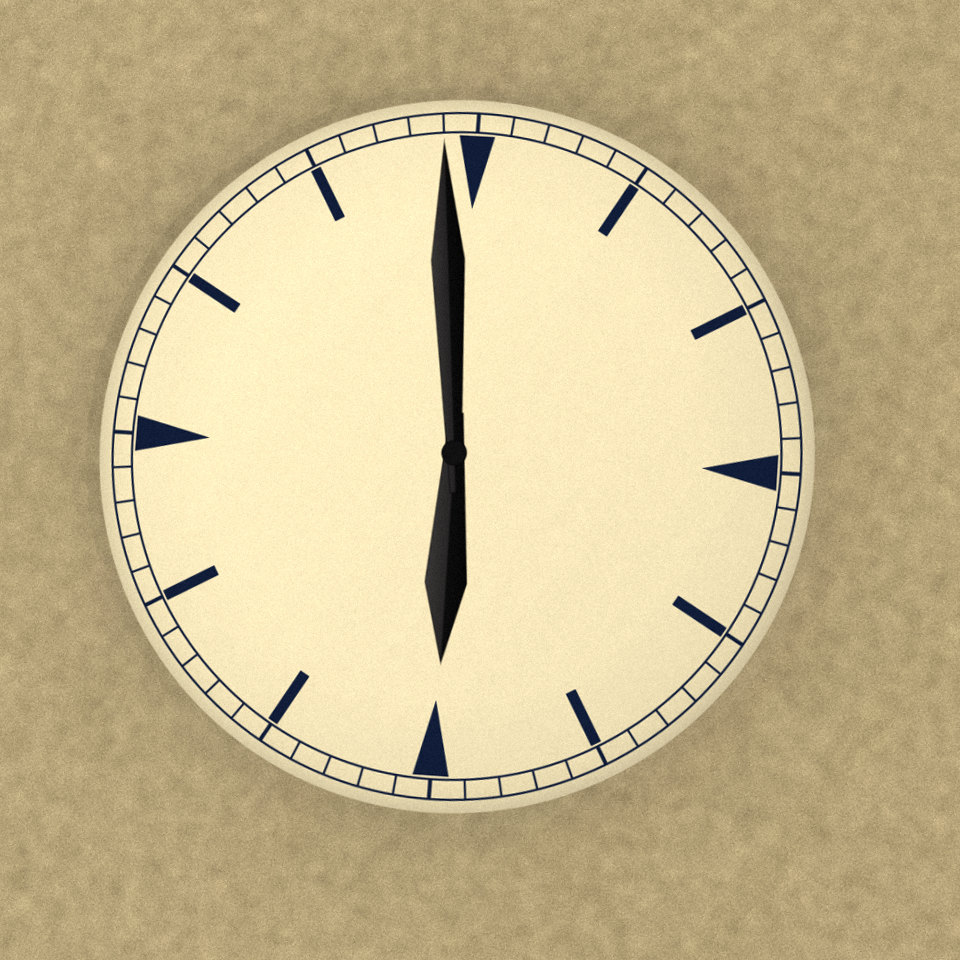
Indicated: **5:59**
